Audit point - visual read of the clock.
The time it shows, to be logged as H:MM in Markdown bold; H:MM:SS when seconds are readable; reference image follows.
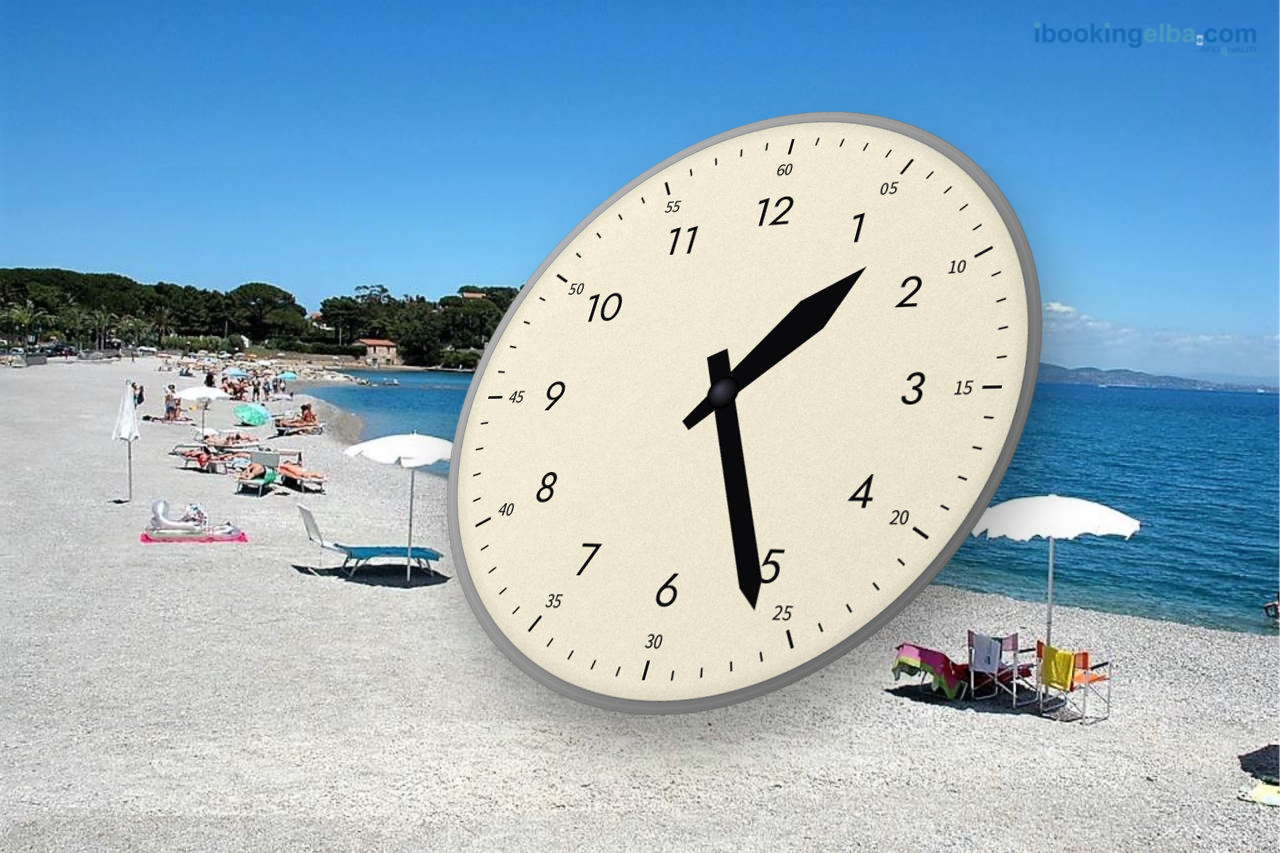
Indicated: **1:26**
